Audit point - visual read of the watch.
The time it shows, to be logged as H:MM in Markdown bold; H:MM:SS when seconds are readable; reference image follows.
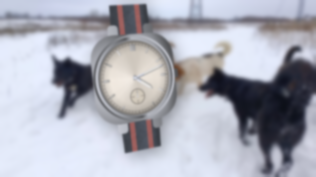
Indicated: **4:12**
